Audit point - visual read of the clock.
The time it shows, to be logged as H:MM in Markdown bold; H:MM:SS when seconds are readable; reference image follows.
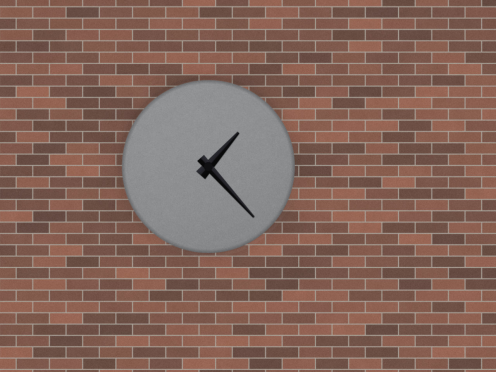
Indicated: **1:23**
